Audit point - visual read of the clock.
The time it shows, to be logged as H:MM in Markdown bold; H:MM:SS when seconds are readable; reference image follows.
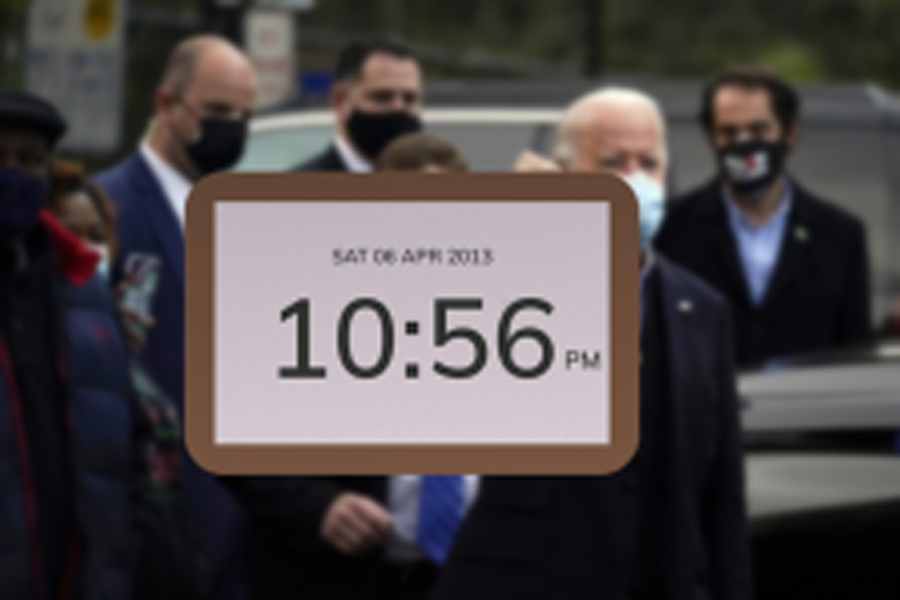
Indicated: **10:56**
